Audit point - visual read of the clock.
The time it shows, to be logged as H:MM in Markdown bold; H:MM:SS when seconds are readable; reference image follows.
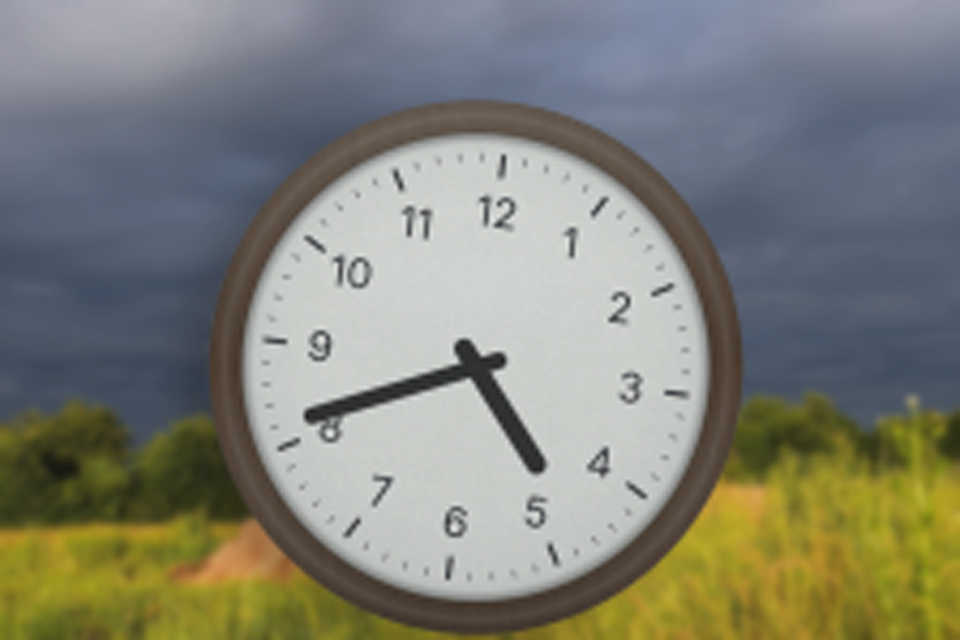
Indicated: **4:41**
